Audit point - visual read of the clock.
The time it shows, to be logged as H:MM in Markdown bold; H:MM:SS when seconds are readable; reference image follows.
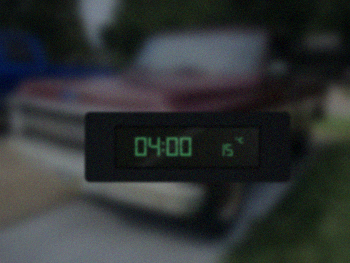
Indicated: **4:00**
